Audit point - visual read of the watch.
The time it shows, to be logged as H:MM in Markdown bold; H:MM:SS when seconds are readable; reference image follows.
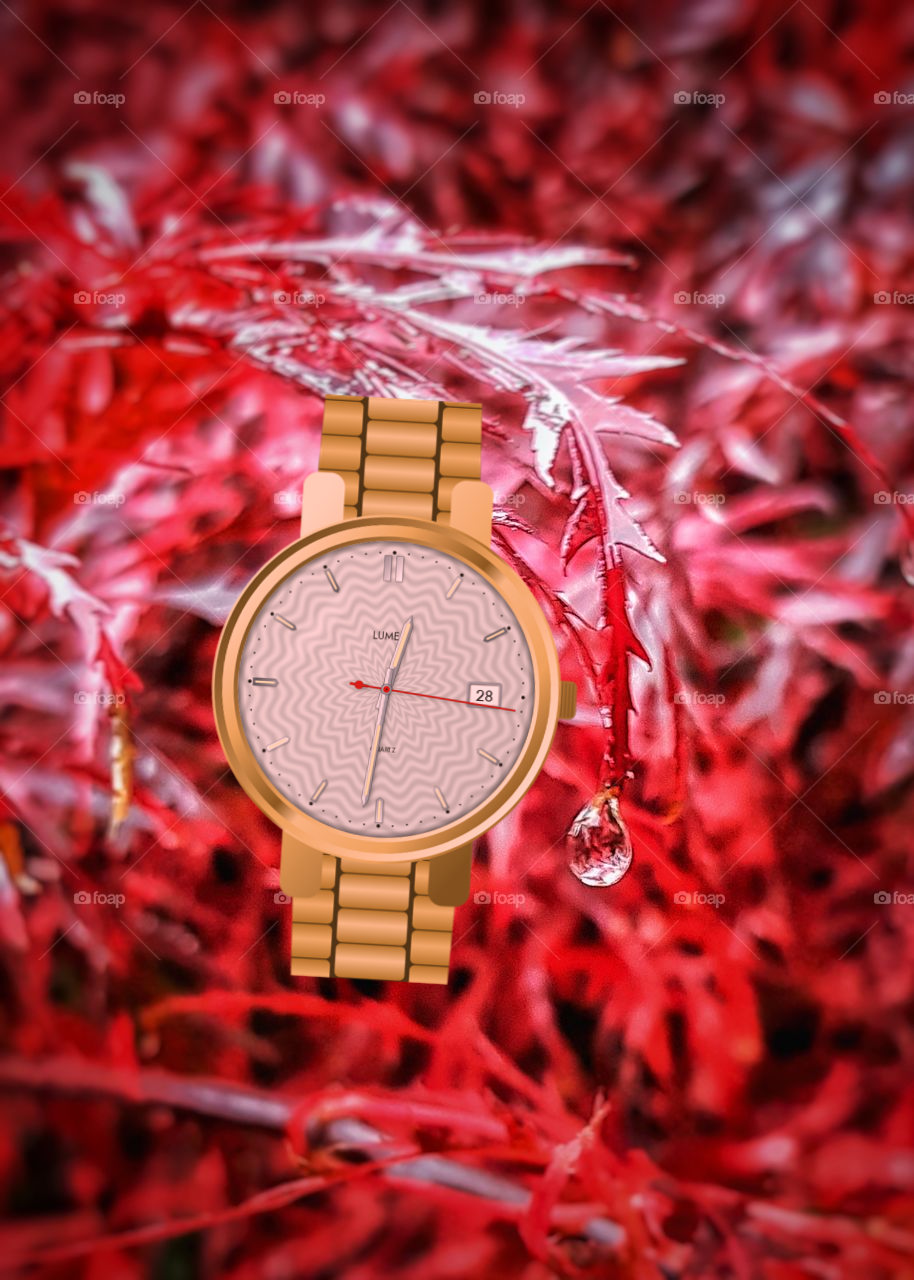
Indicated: **12:31:16**
